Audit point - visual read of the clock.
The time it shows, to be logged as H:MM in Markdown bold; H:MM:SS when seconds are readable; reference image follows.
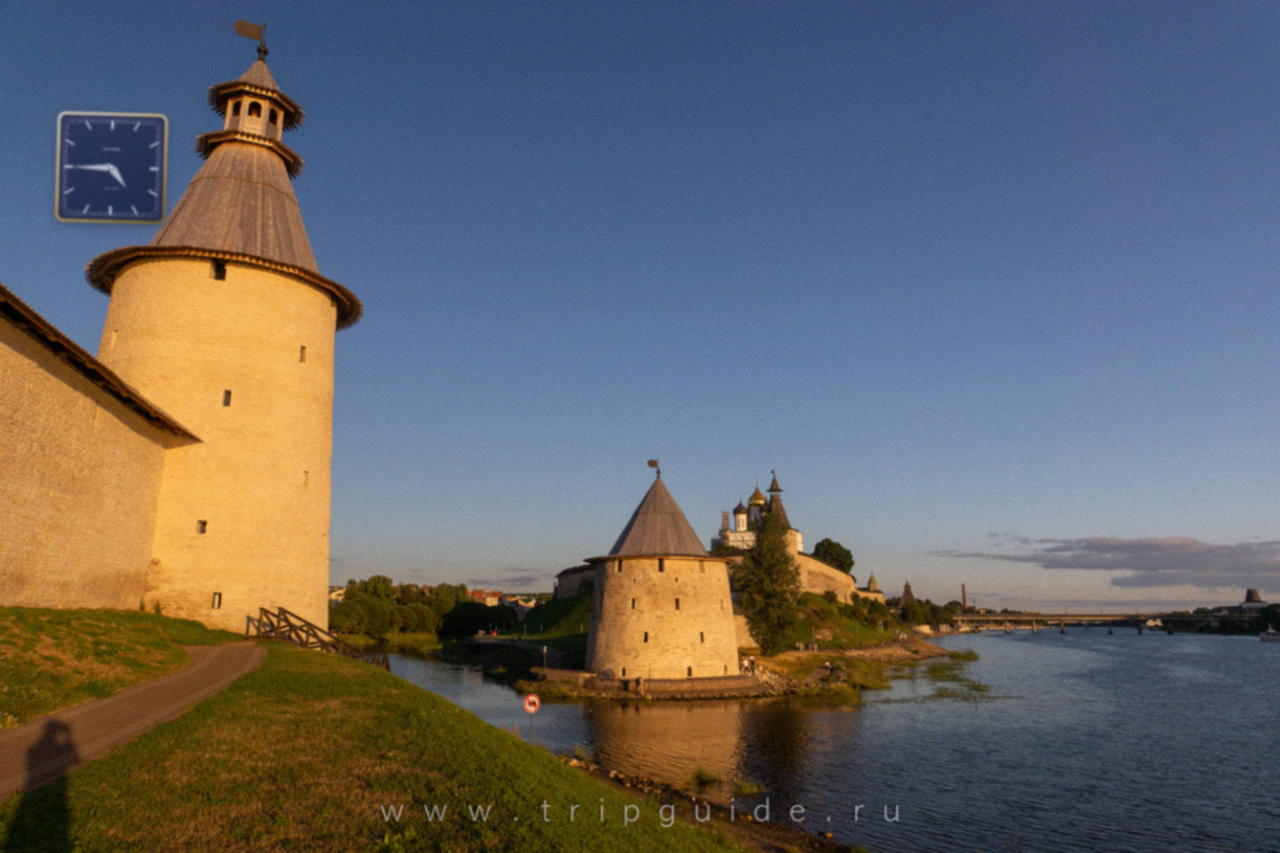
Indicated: **4:45**
